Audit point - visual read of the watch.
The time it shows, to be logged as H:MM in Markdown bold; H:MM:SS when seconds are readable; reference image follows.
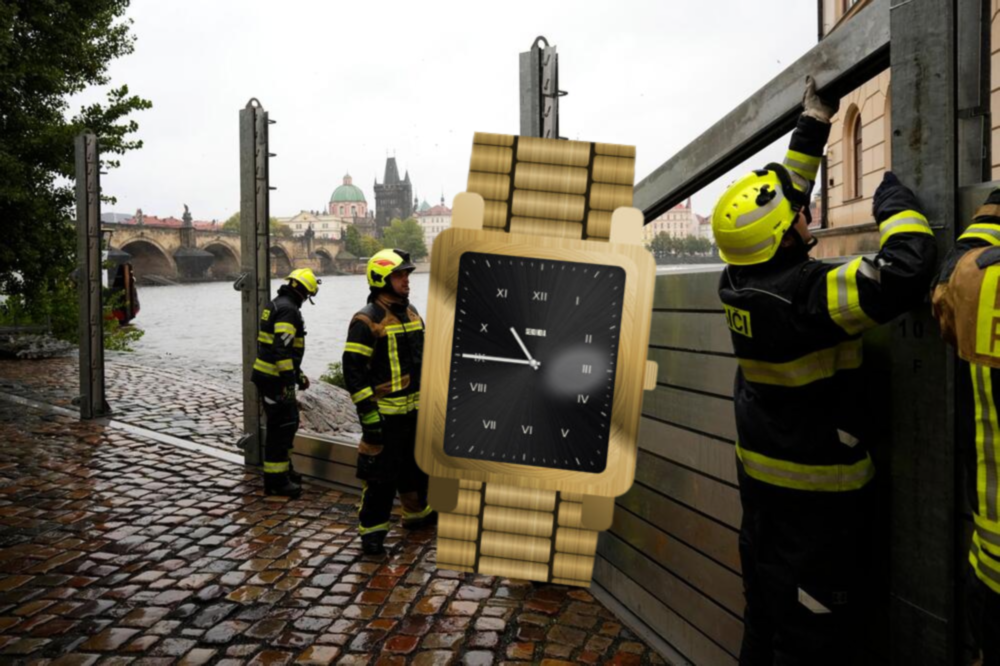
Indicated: **10:45**
